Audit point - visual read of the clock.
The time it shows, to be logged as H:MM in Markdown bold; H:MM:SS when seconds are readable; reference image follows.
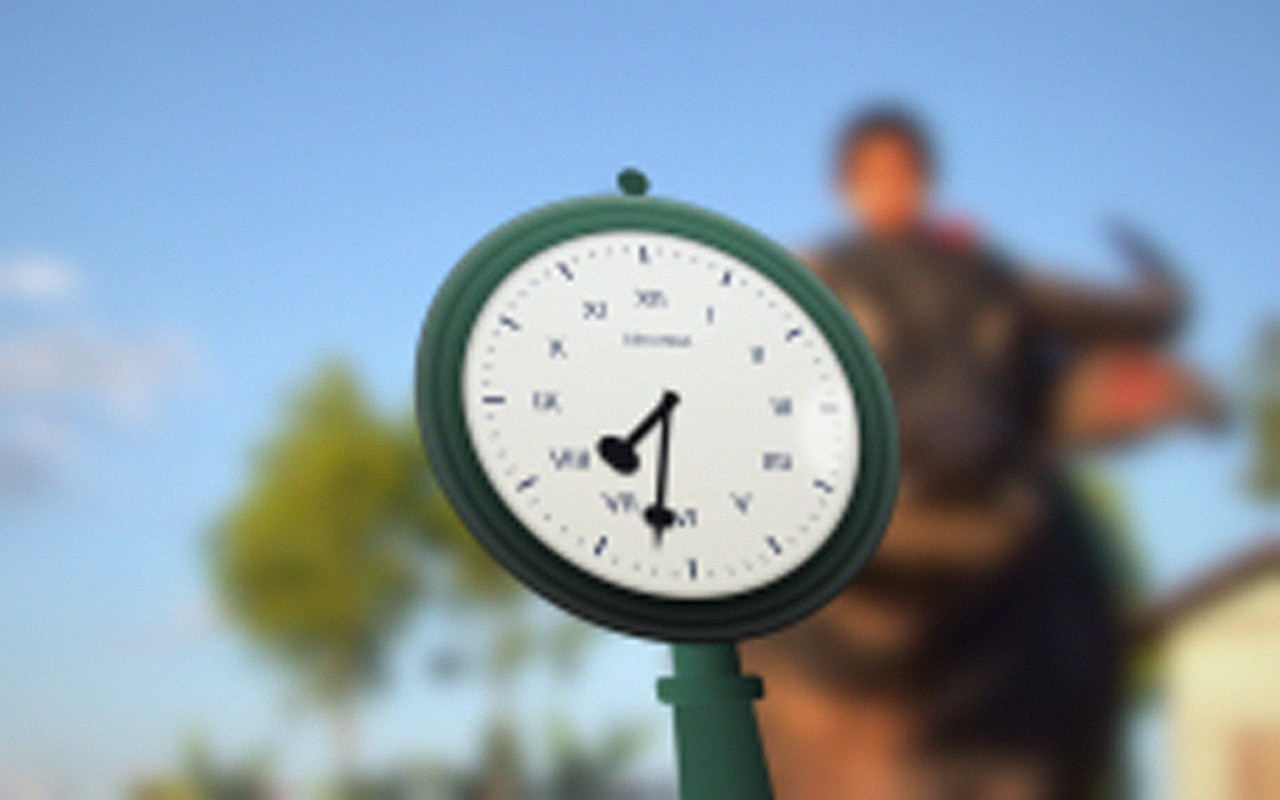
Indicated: **7:32**
